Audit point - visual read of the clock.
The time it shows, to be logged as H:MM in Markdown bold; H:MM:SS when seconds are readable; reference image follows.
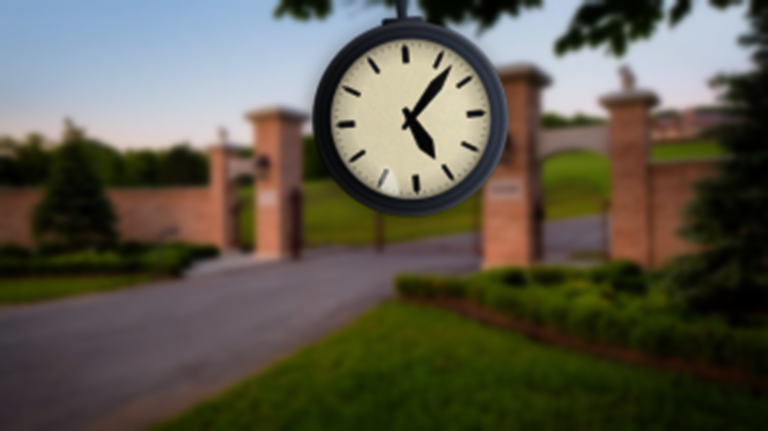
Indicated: **5:07**
